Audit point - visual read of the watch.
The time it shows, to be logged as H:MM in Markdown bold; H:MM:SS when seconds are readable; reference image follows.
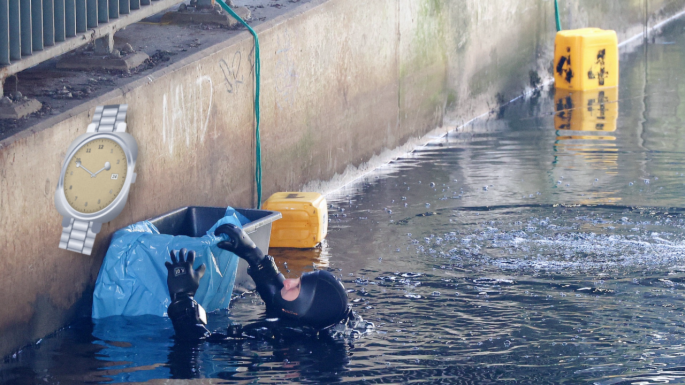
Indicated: **1:49**
